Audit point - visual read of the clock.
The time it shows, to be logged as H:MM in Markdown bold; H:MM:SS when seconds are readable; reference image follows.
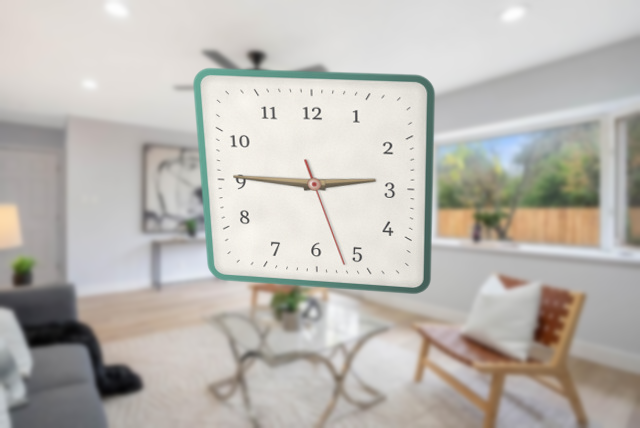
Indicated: **2:45:27**
